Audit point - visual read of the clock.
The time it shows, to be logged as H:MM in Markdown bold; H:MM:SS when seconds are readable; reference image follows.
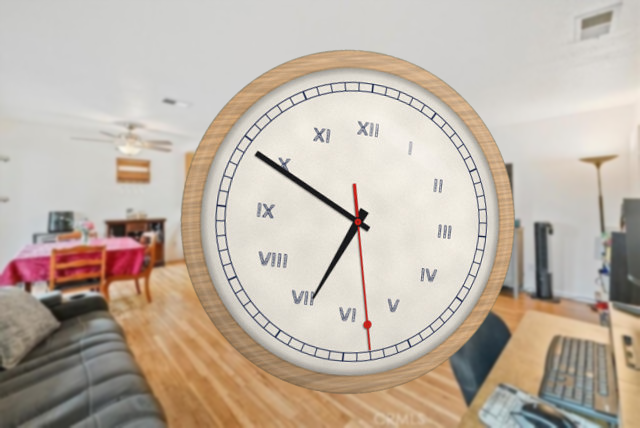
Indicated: **6:49:28**
